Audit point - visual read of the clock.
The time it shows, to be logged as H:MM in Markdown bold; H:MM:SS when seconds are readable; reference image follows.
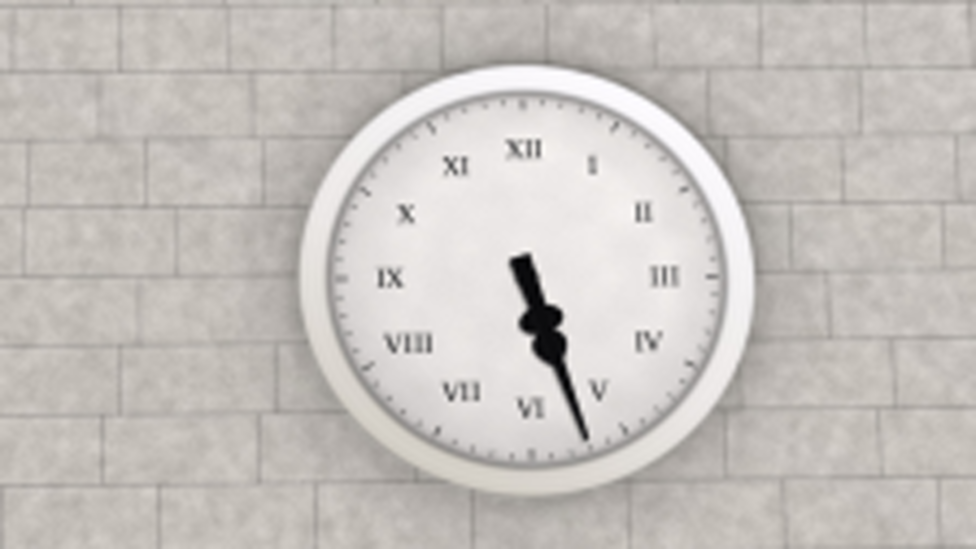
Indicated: **5:27**
